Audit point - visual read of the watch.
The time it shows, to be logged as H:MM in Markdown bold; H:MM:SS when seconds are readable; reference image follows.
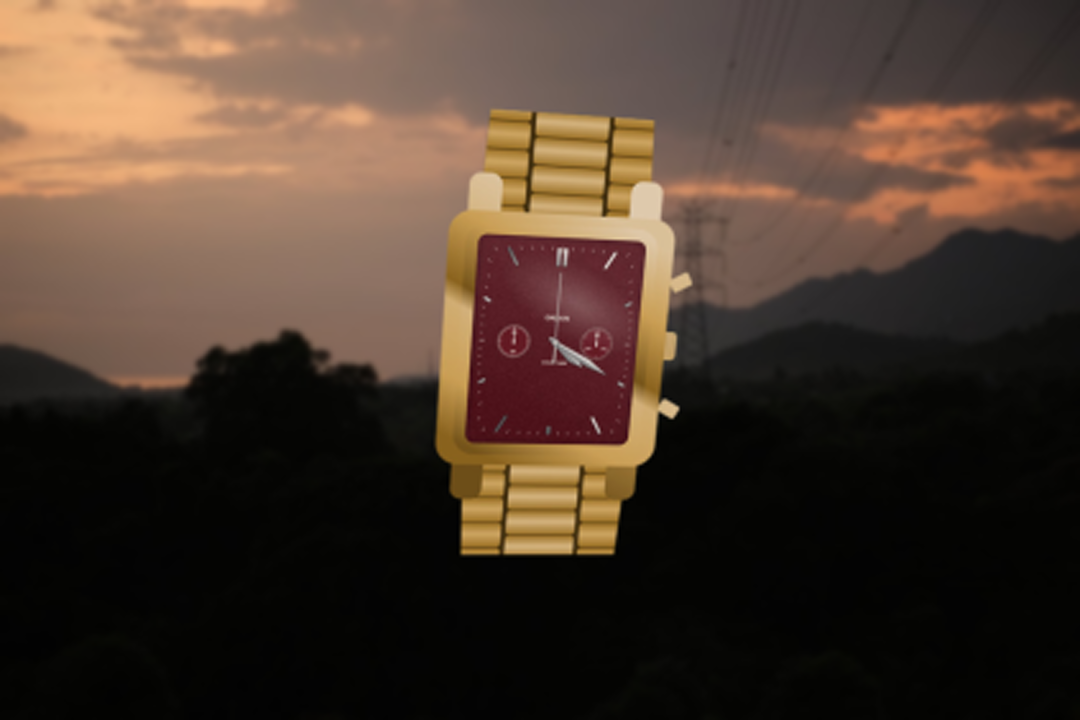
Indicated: **4:20**
